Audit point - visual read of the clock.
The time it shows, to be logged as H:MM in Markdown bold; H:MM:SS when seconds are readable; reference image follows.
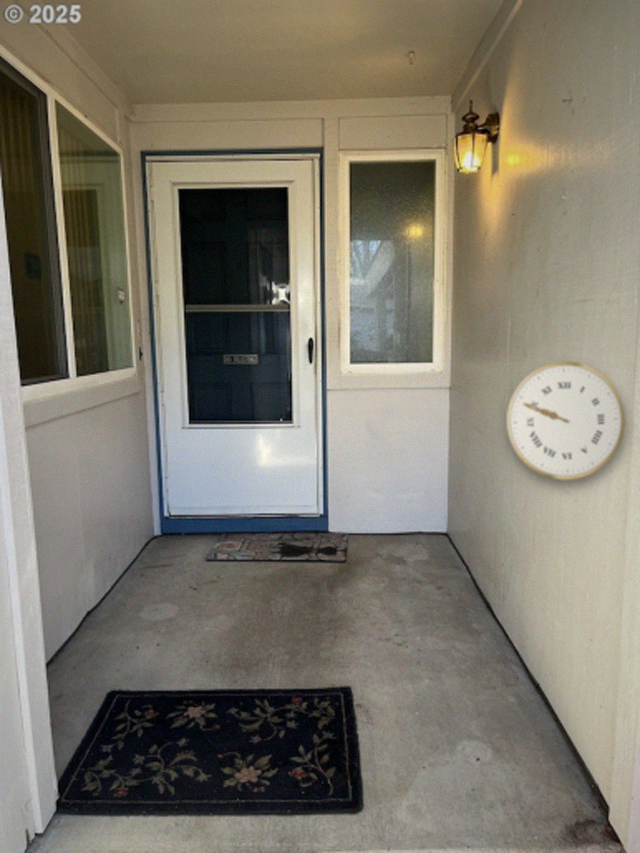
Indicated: **9:49**
